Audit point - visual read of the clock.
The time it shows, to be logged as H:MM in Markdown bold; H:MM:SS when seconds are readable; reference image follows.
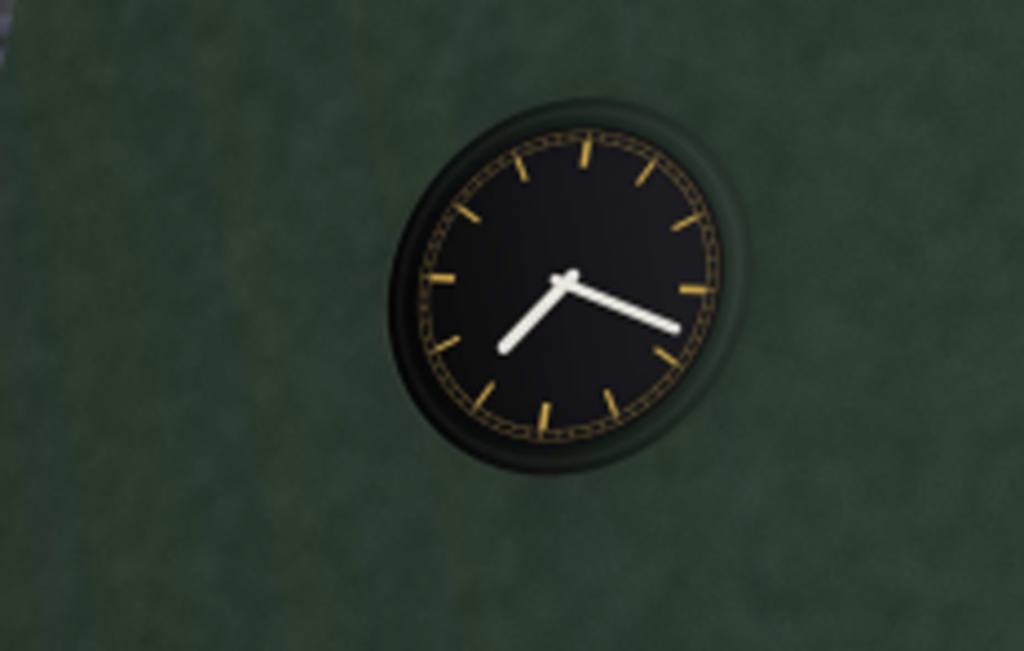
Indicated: **7:18**
